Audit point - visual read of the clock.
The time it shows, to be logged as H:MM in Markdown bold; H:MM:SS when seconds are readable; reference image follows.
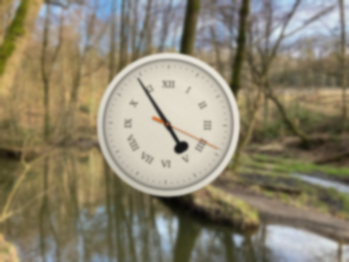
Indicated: **4:54:19**
